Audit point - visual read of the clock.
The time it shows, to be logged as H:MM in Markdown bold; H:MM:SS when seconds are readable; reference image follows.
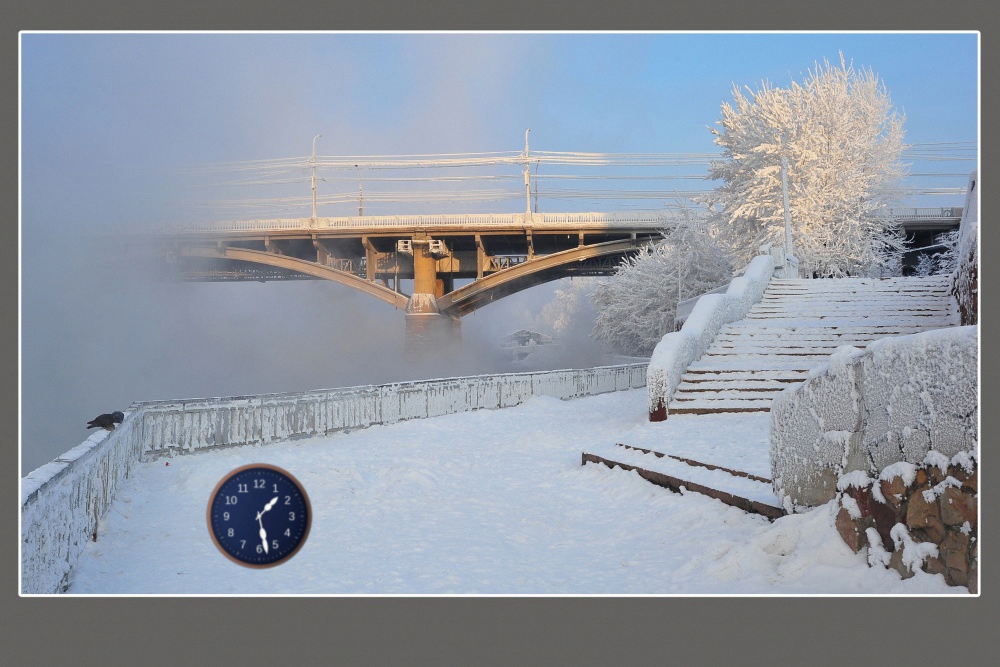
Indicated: **1:28**
